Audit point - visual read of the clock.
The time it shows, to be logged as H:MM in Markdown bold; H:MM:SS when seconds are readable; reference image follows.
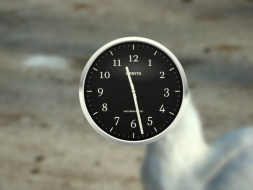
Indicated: **11:28**
